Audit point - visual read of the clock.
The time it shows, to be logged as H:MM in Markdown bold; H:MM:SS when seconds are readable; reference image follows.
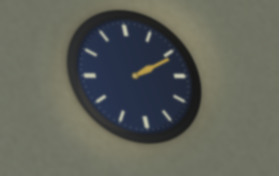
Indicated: **2:11**
